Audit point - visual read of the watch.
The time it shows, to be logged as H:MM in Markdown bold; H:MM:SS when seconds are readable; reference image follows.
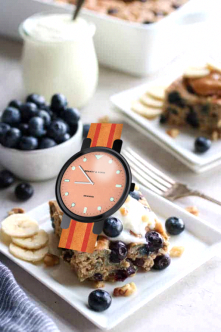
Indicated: **8:52**
